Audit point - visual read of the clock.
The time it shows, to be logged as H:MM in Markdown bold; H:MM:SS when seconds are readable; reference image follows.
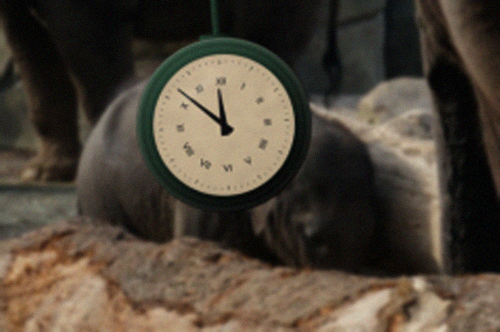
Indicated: **11:52**
